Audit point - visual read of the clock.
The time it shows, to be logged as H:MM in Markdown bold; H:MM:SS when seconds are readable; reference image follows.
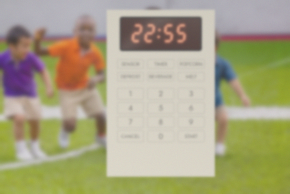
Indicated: **22:55**
